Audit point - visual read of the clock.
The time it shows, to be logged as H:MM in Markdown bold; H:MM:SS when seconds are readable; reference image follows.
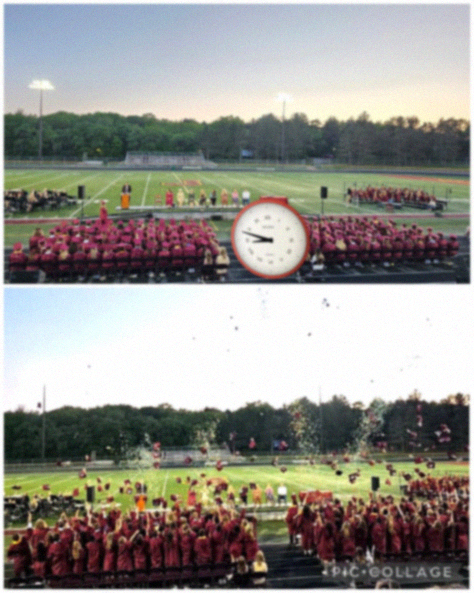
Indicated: **8:48**
